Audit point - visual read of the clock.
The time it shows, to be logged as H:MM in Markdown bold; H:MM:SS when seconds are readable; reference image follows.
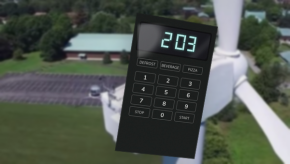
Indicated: **2:03**
